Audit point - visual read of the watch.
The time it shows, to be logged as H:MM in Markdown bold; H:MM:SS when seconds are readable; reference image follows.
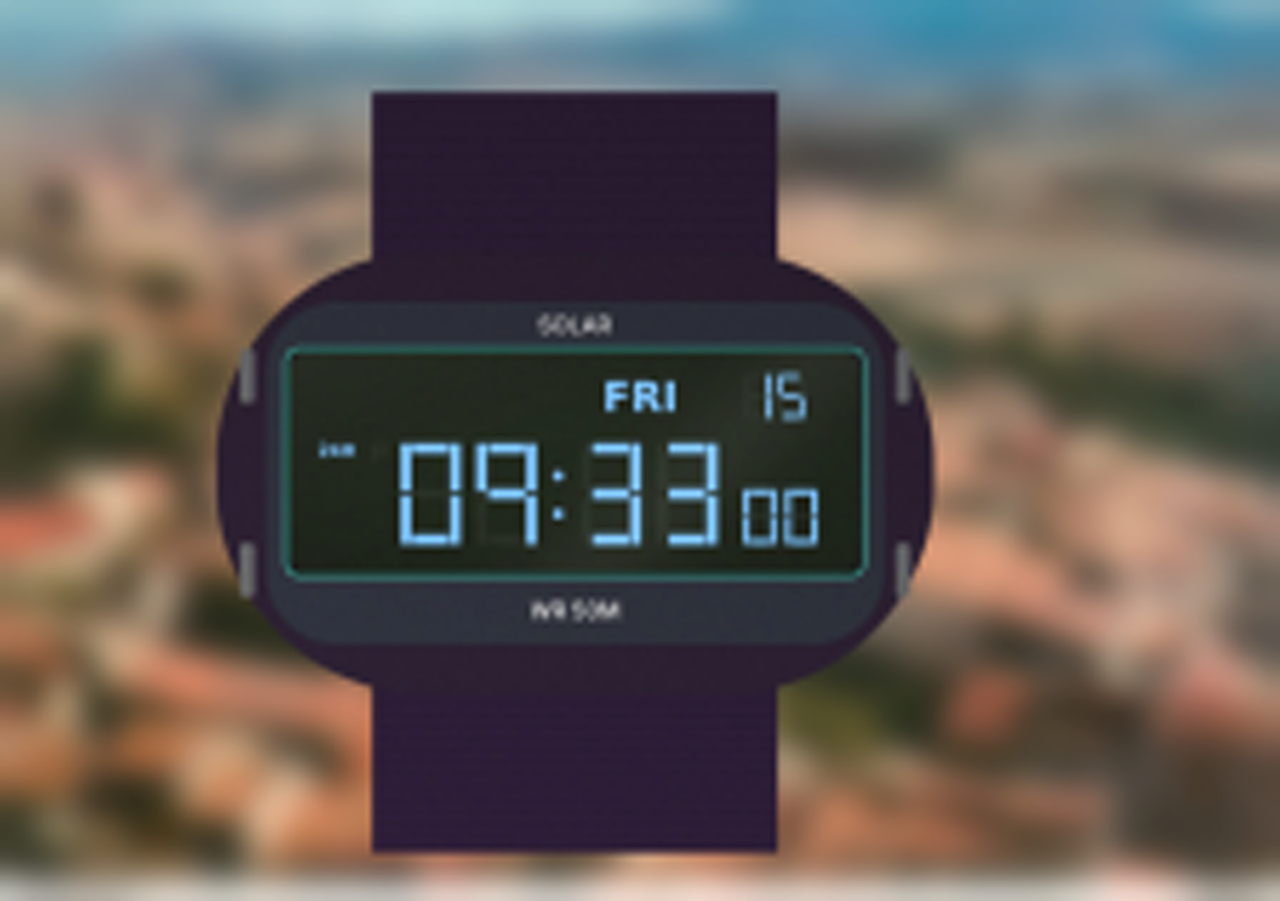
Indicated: **9:33:00**
